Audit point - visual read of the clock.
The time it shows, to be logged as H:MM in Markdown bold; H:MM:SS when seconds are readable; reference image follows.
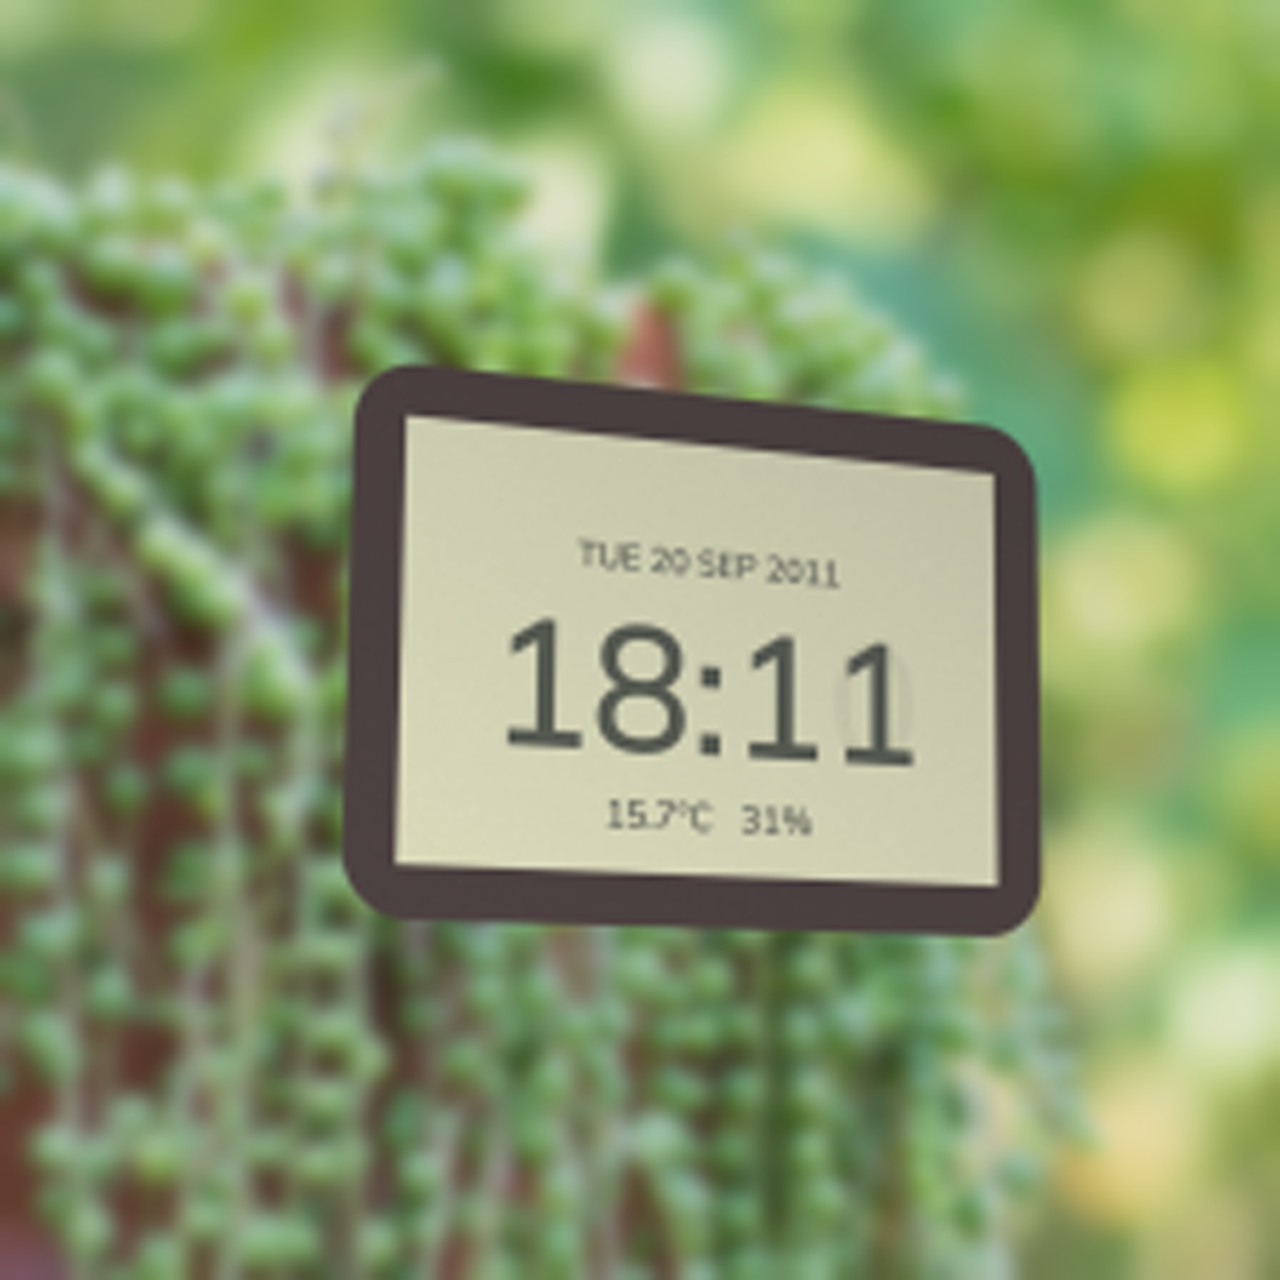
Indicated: **18:11**
